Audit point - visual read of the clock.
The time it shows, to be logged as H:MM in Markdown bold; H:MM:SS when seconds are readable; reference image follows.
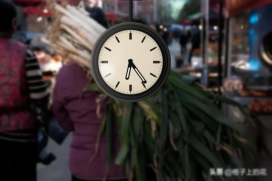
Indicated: **6:24**
